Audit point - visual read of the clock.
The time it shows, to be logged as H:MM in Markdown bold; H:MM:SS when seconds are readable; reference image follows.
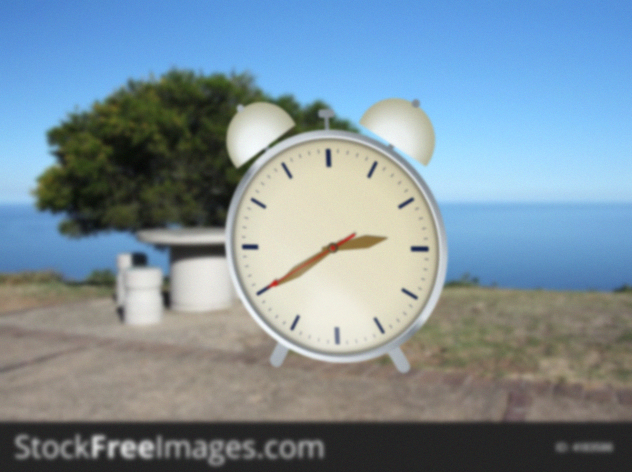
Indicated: **2:39:40**
